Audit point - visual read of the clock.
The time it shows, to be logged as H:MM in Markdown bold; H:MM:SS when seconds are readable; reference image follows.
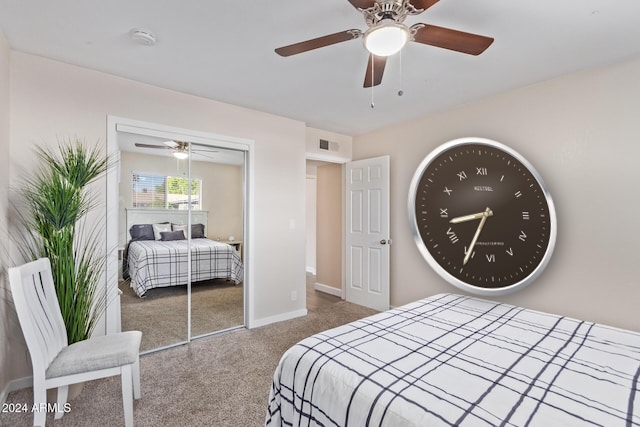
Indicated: **8:35**
